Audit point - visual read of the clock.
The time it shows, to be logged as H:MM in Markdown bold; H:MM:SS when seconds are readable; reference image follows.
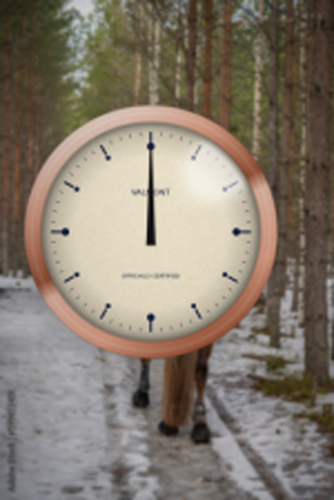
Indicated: **12:00**
